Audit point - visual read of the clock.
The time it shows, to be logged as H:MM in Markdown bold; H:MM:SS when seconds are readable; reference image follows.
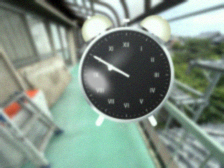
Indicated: **9:50**
